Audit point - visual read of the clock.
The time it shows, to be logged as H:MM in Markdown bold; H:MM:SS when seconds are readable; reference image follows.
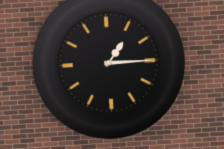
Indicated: **1:15**
